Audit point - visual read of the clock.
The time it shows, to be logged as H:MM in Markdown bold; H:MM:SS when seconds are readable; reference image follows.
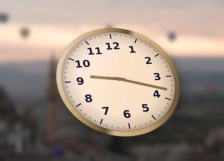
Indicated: **9:18**
